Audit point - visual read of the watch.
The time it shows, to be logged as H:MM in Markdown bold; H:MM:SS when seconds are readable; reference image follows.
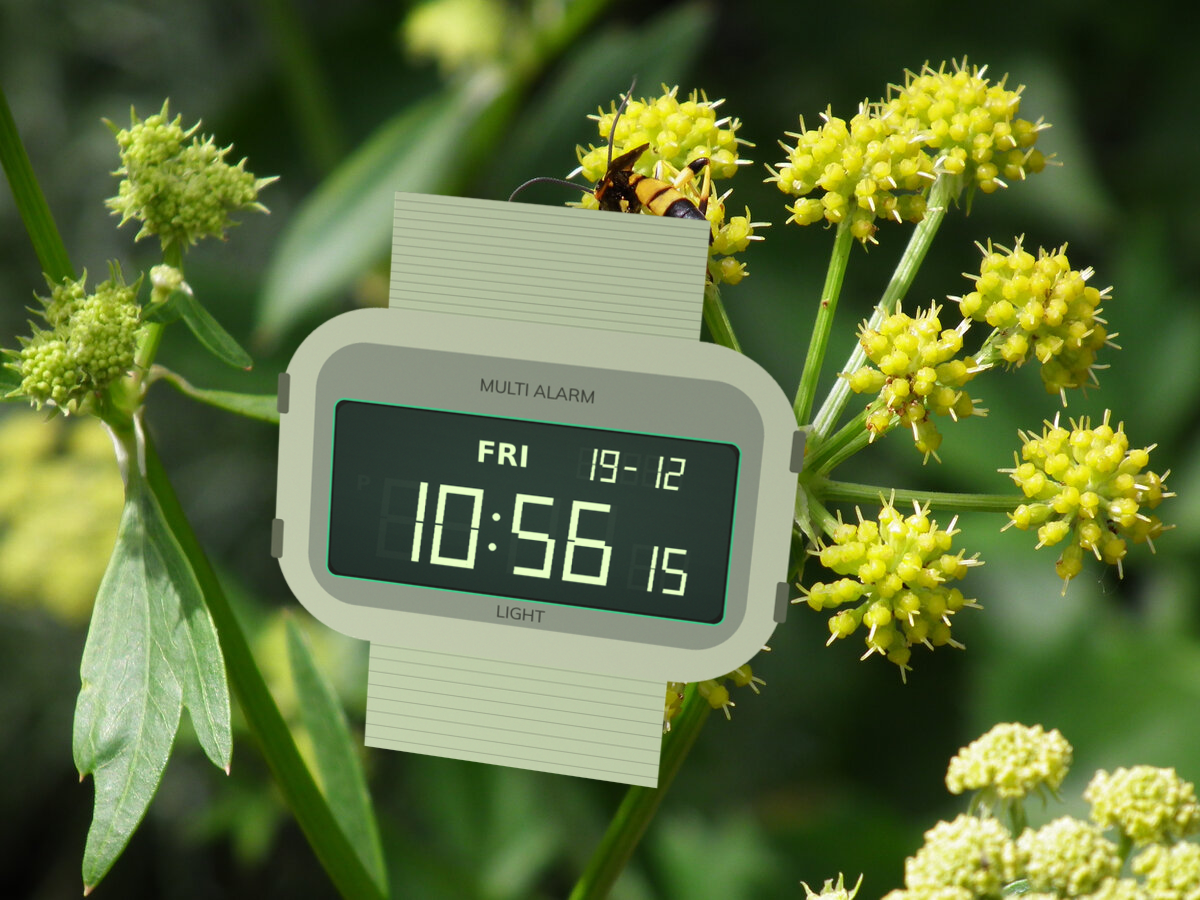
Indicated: **10:56:15**
